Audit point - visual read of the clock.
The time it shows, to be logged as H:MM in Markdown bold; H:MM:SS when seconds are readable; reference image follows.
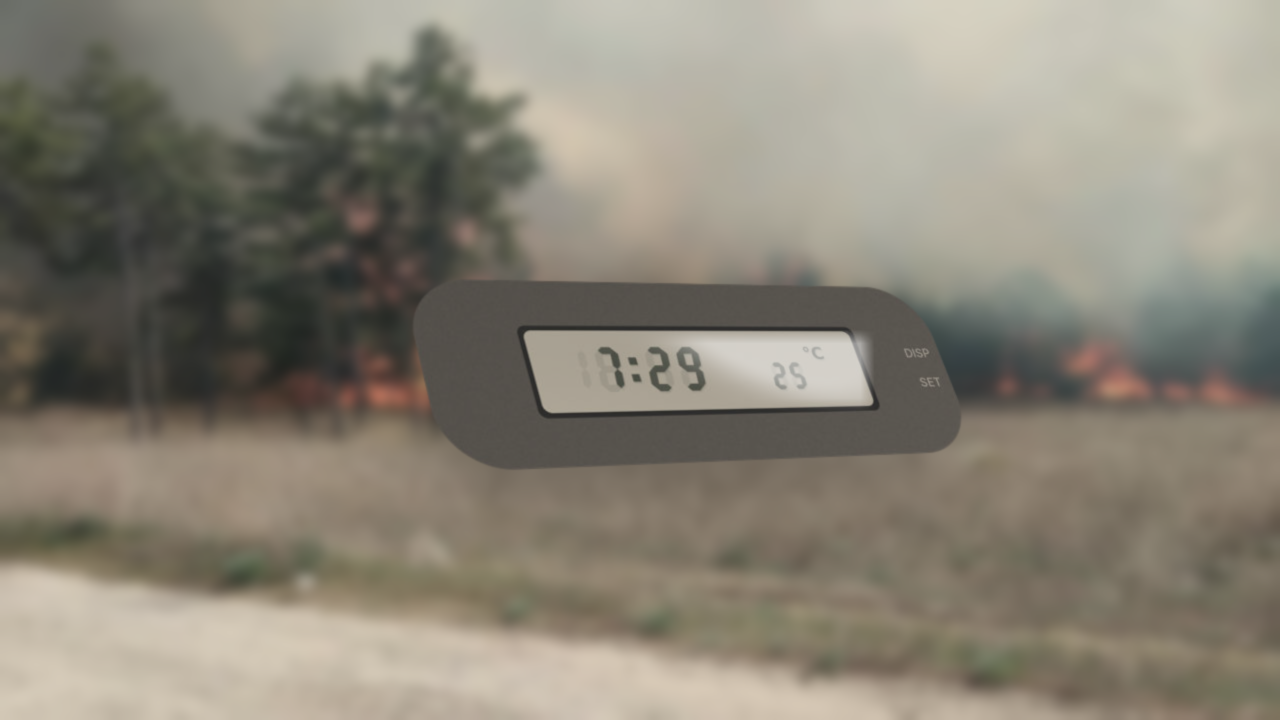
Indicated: **7:29**
